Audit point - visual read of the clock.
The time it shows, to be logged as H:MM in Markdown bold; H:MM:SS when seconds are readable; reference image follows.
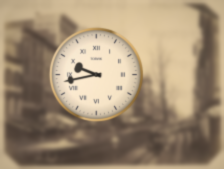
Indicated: **9:43**
